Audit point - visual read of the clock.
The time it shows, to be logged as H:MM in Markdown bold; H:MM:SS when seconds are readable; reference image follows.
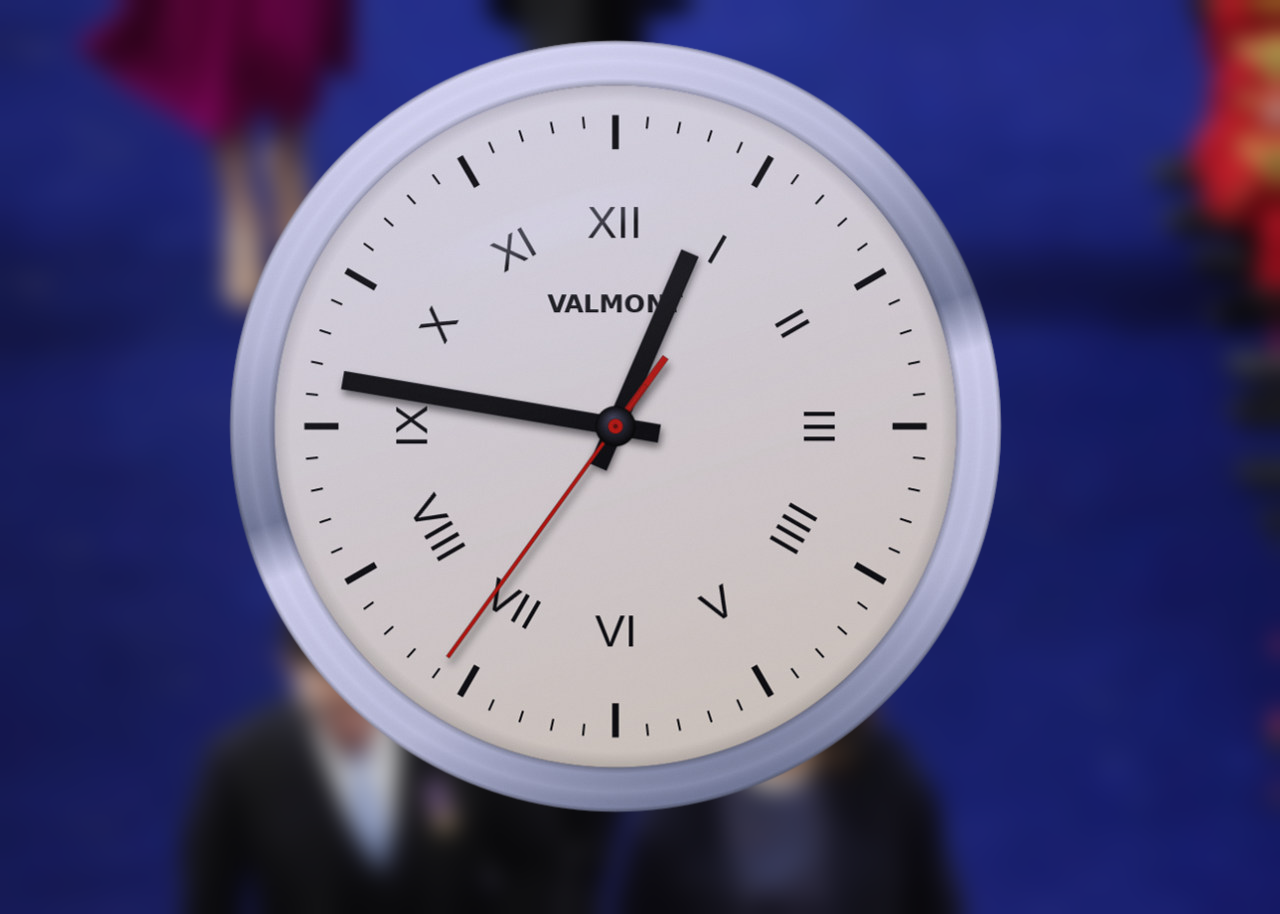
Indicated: **12:46:36**
